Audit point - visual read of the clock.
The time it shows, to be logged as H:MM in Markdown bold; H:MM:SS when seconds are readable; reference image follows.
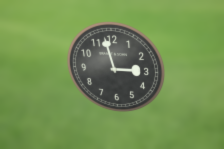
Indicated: **2:58**
